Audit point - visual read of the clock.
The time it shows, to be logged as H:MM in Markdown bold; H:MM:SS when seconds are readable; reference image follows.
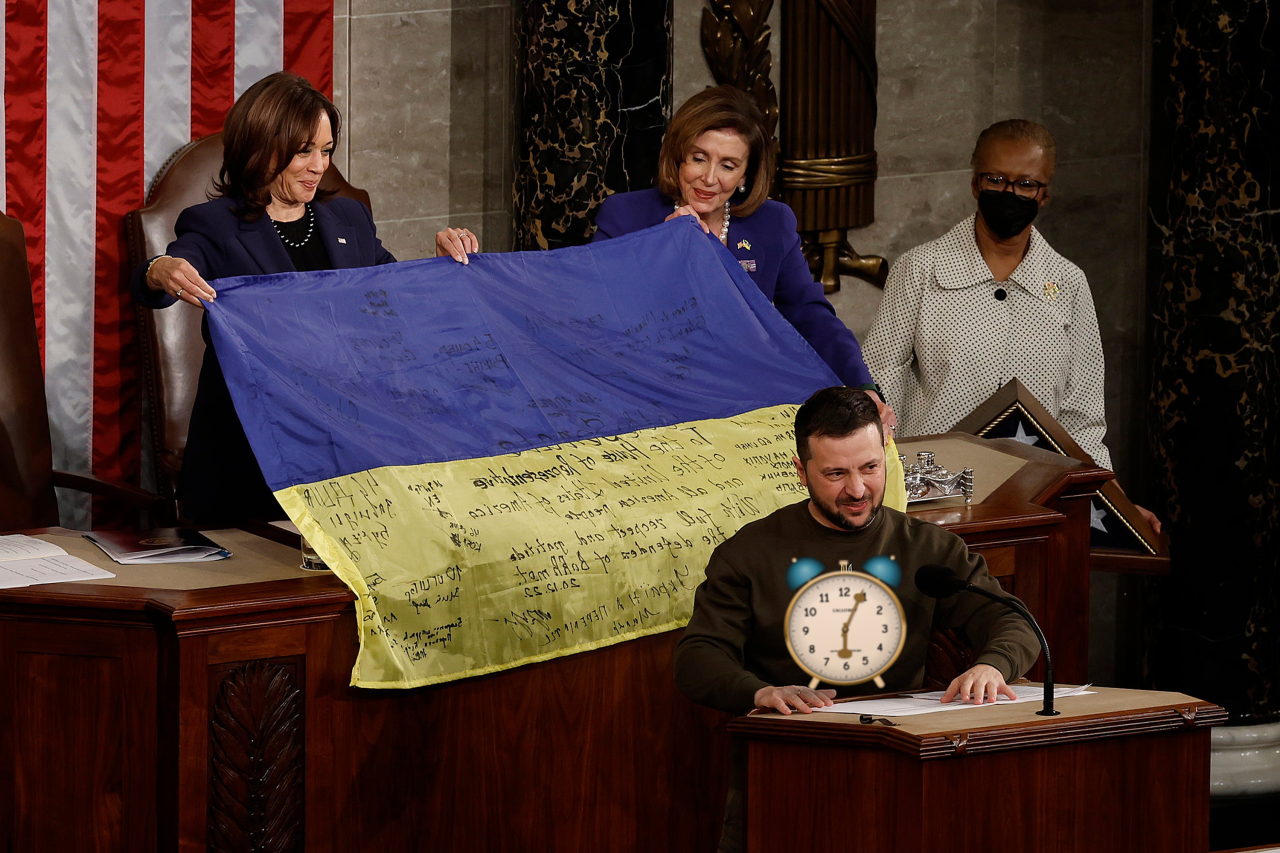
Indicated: **6:04**
